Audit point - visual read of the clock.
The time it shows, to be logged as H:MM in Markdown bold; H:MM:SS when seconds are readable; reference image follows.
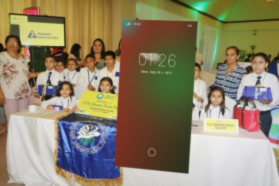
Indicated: **1:26**
